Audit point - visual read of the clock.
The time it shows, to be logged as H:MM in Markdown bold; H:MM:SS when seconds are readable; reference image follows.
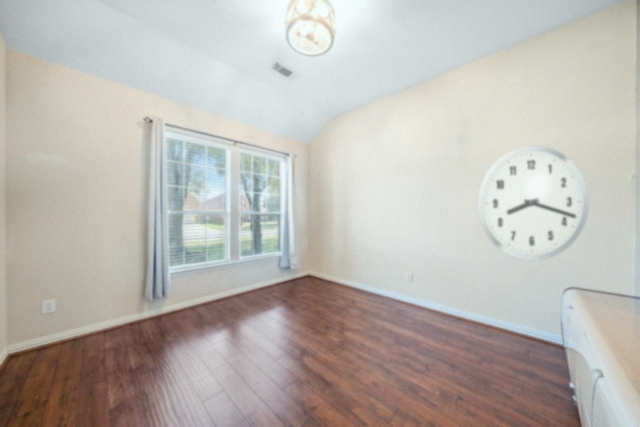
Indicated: **8:18**
